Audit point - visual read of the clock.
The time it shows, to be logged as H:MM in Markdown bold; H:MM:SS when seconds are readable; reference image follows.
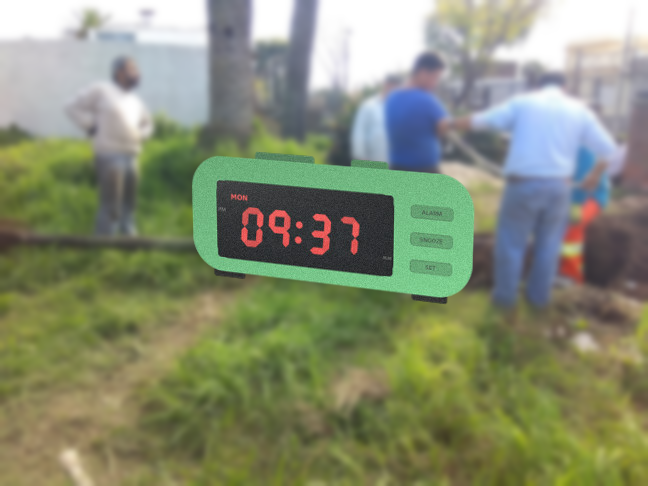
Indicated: **9:37**
